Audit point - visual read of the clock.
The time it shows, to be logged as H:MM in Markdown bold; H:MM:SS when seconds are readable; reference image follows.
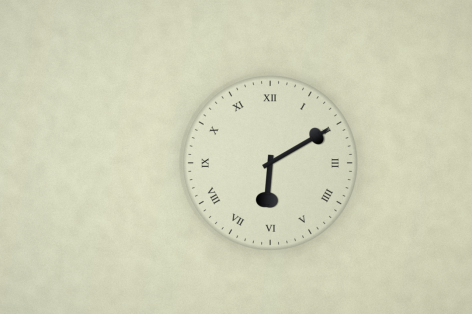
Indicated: **6:10**
